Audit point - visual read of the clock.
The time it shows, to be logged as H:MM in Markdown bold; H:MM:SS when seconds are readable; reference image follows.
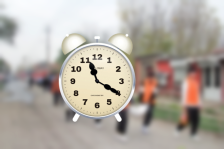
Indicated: **11:20**
